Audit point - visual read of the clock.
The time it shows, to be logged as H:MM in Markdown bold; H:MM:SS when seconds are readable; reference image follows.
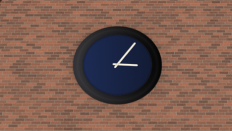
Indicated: **3:06**
